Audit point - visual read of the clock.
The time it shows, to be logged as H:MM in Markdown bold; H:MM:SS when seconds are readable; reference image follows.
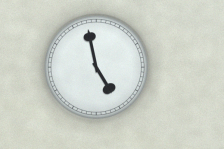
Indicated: **4:58**
